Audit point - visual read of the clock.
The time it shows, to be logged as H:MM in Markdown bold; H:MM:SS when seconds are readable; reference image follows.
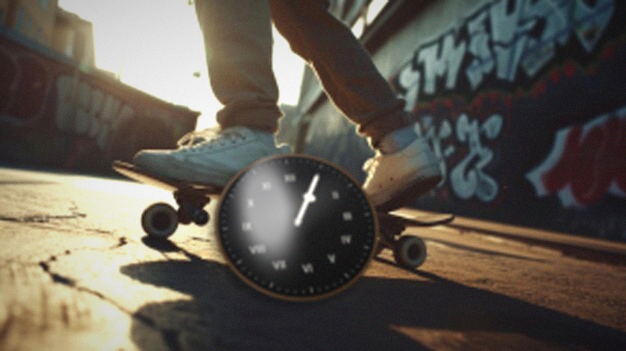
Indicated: **1:05**
